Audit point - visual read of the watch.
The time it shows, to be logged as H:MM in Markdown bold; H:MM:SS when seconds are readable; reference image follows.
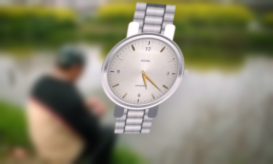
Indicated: **5:22**
